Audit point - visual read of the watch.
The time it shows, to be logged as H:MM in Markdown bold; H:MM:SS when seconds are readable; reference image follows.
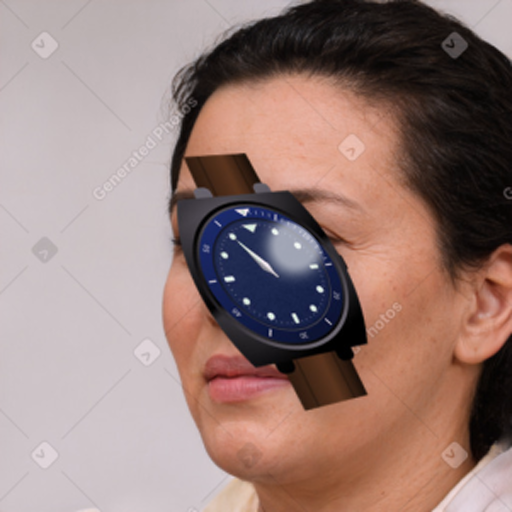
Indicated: **10:55**
